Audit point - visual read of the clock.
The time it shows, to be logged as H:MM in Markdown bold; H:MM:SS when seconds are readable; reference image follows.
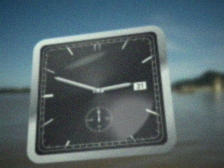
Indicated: **2:49**
